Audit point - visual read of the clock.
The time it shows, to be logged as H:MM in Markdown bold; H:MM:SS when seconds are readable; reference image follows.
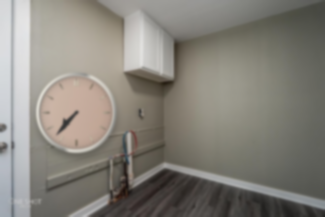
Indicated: **7:37**
